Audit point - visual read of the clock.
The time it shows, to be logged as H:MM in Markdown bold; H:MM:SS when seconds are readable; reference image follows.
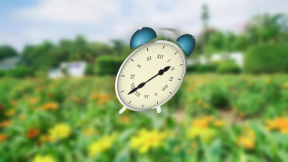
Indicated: **1:38**
